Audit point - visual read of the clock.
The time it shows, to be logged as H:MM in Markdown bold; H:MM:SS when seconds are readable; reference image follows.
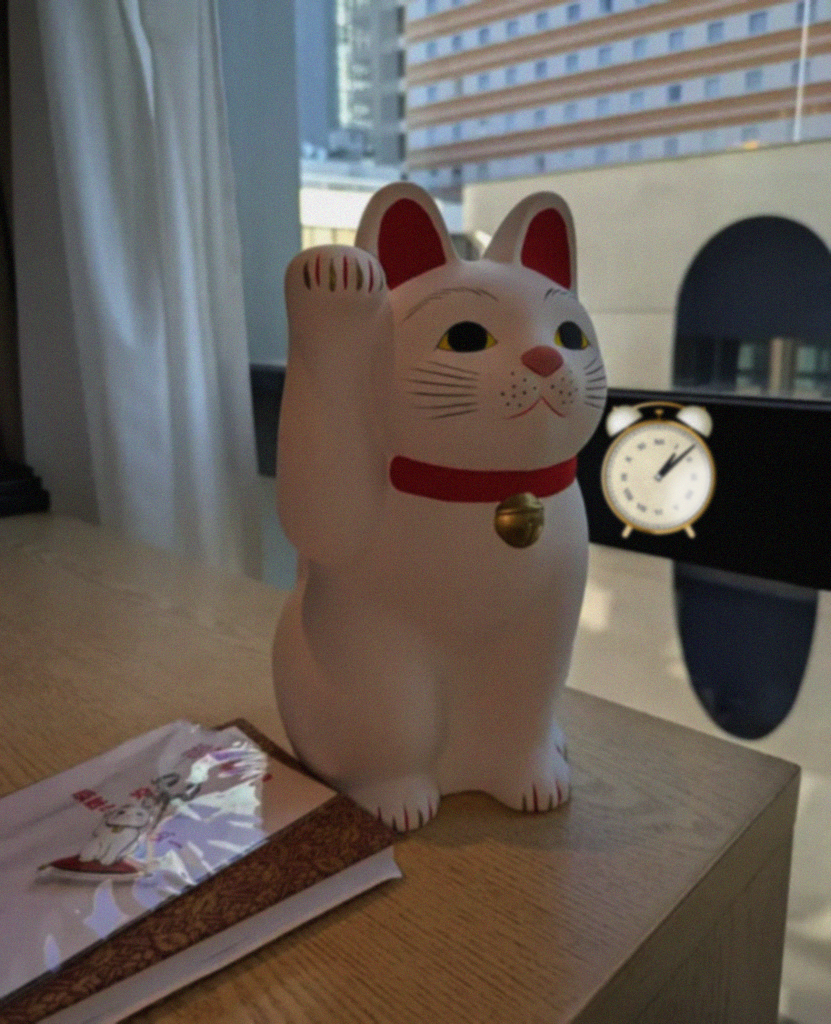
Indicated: **1:08**
